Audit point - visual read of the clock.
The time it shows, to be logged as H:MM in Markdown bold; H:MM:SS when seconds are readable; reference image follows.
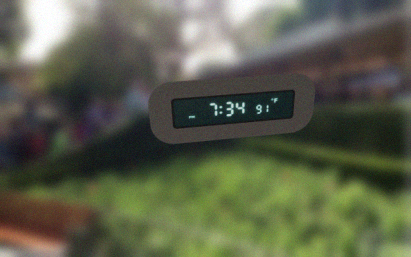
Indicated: **7:34**
